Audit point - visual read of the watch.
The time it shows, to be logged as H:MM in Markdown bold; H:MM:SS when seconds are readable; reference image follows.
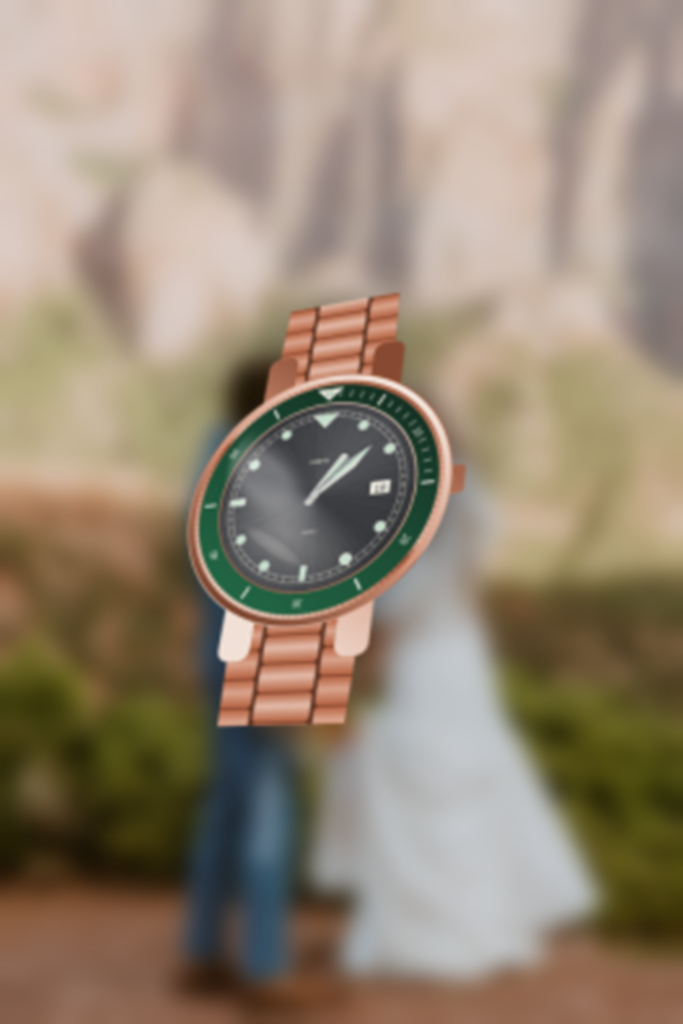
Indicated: **1:08**
